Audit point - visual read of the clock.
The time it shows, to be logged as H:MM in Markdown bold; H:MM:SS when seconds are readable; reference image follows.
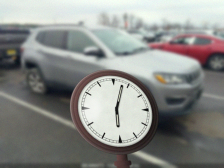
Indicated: **6:03**
